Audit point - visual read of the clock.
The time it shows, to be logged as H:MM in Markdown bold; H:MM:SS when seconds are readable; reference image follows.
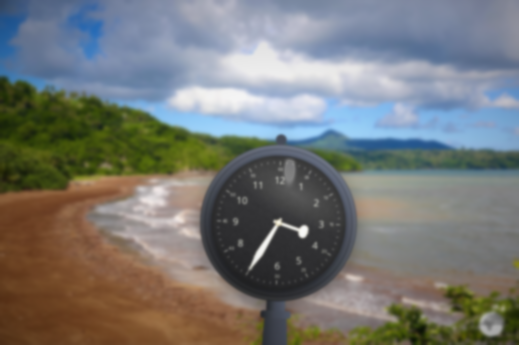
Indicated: **3:35**
